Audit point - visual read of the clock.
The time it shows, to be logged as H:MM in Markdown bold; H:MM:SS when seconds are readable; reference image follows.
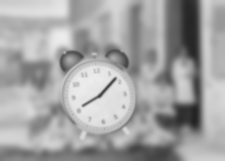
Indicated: **8:08**
